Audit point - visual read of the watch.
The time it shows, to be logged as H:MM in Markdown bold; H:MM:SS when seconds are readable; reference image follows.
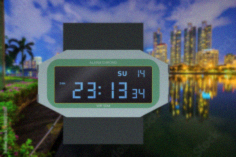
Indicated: **23:13:34**
